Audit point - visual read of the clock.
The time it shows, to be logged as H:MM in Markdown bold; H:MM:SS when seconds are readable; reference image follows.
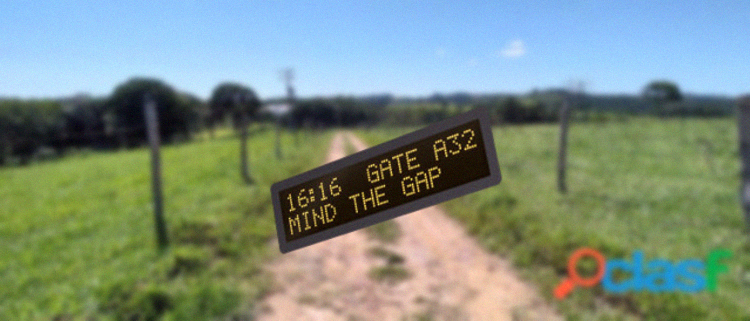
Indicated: **16:16**
